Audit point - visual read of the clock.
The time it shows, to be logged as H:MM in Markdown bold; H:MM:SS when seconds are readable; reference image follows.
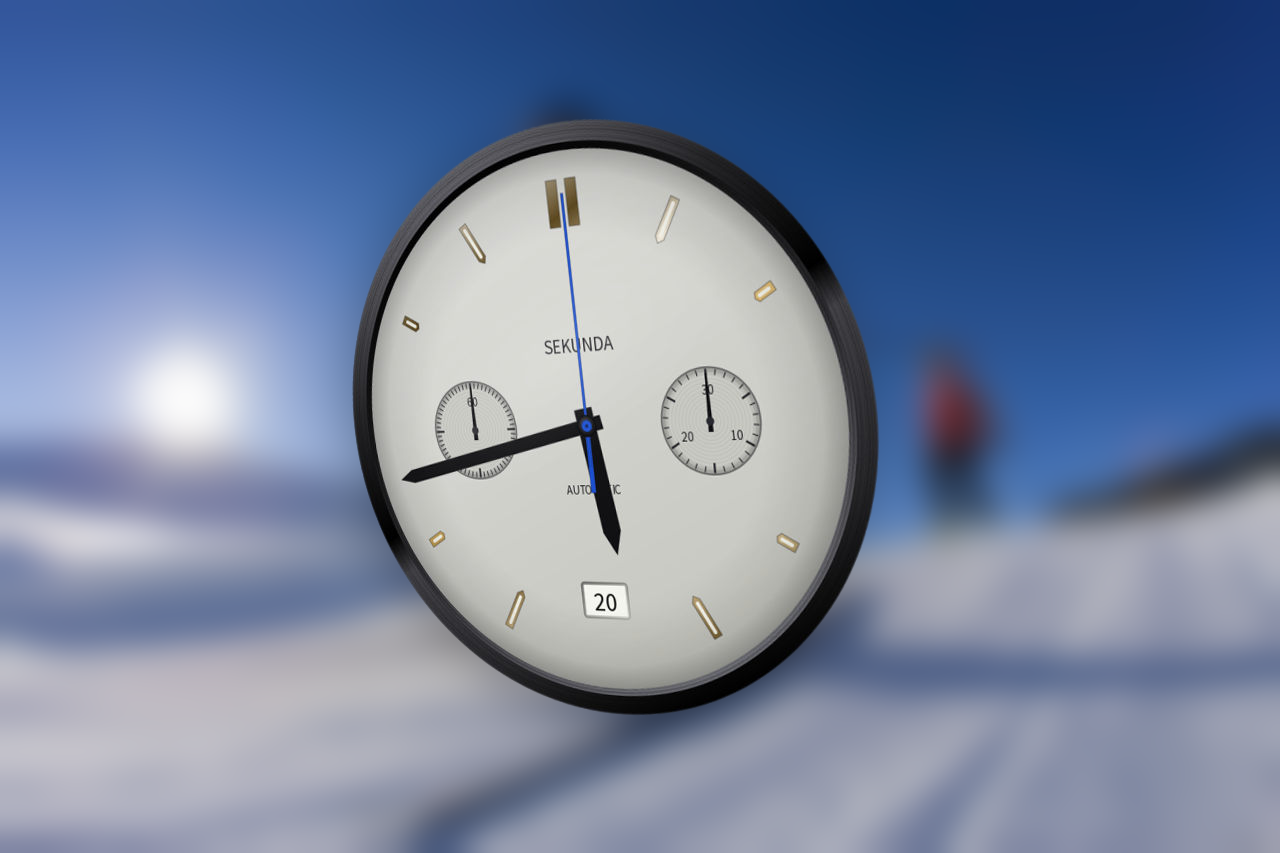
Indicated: **5:43:00**
